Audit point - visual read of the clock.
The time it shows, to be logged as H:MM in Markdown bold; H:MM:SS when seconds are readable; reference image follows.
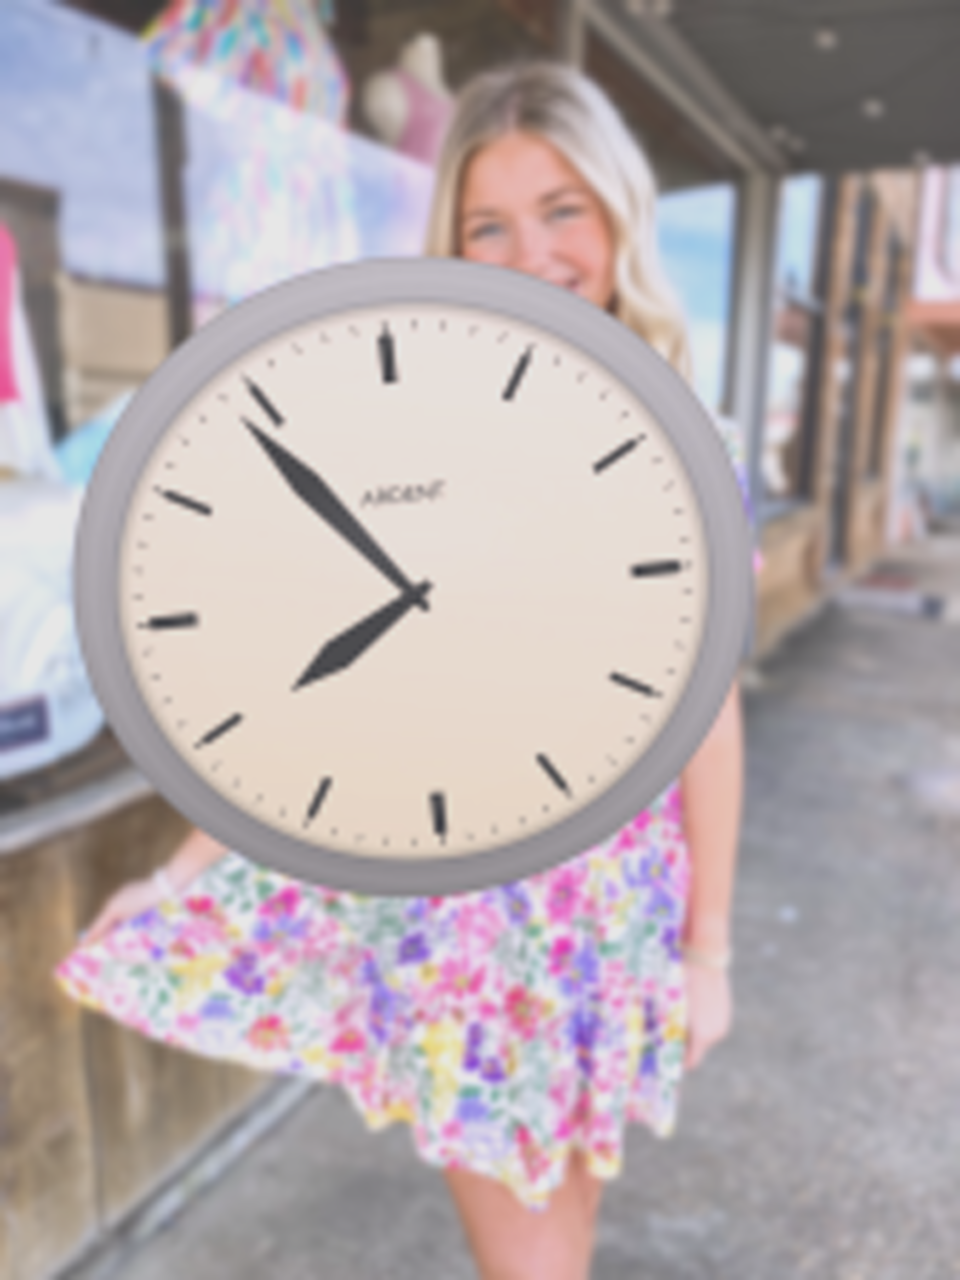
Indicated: **7:54**
